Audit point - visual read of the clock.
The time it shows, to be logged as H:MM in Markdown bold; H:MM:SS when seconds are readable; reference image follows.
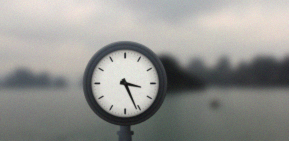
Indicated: **3:26**
